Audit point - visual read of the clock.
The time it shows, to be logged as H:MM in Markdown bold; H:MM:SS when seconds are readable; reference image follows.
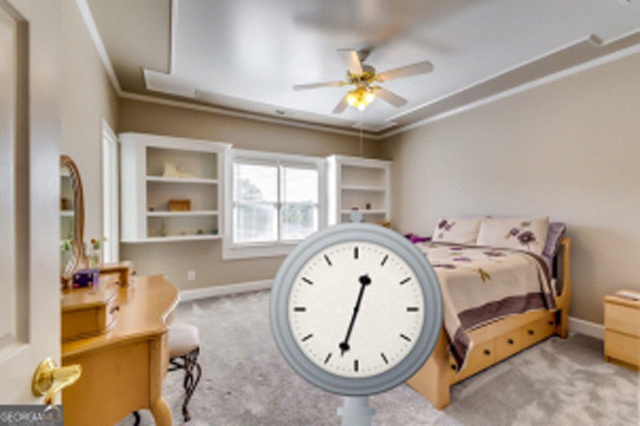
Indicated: **12:33**
